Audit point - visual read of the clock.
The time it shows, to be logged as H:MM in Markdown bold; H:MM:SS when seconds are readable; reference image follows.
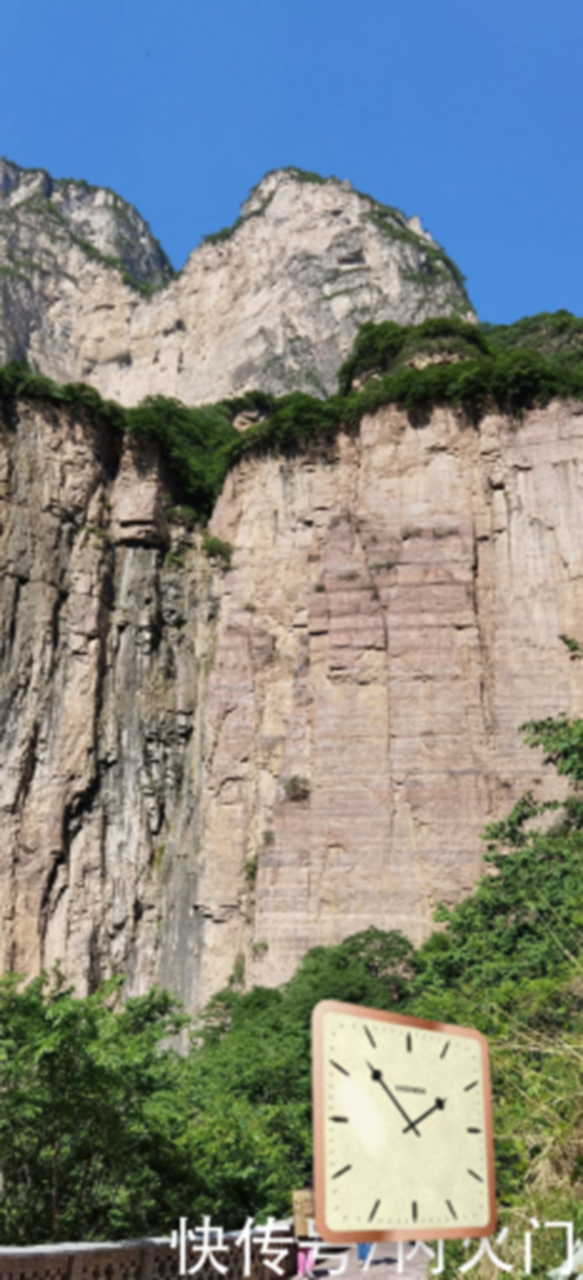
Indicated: **1:53**
